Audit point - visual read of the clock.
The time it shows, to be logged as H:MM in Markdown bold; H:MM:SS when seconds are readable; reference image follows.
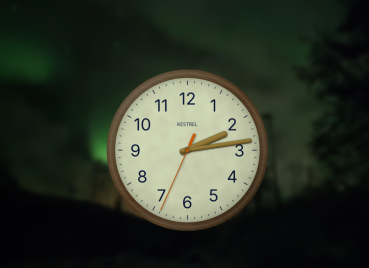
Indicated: **2:13:34**
